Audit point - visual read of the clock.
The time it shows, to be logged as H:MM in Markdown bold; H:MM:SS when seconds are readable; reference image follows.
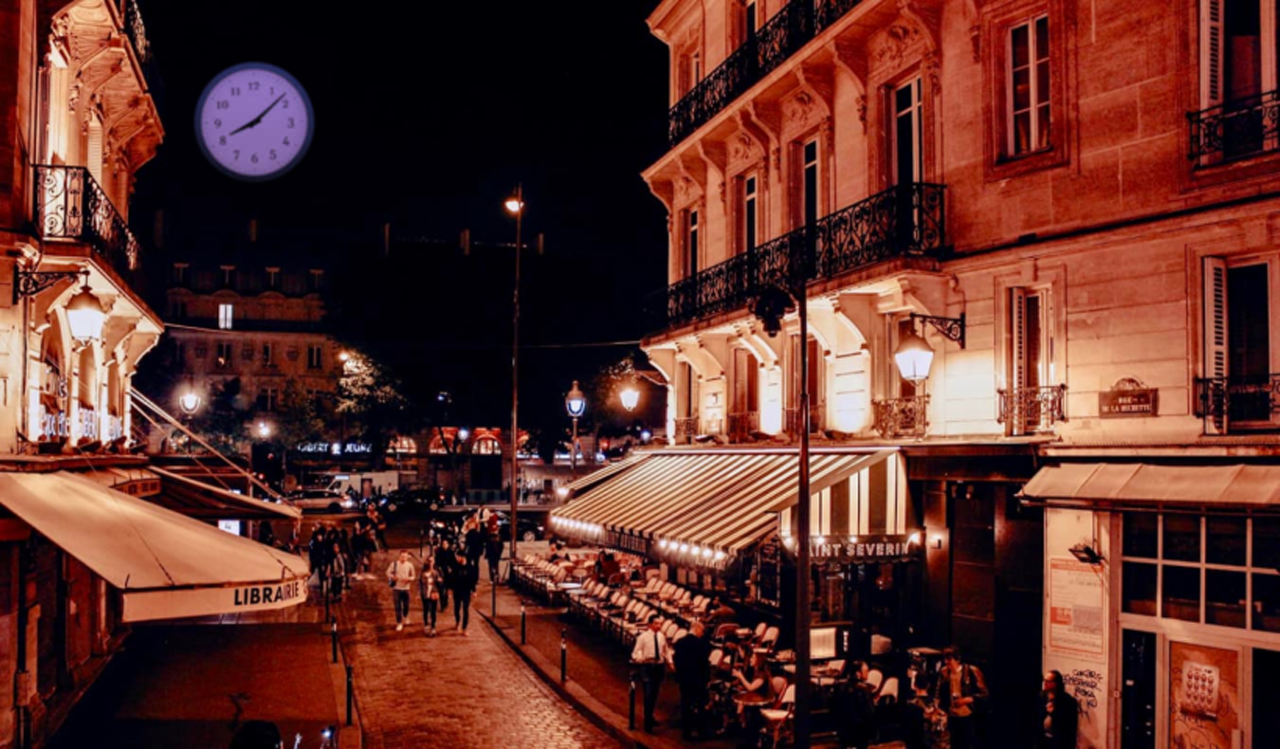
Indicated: **8:08**
